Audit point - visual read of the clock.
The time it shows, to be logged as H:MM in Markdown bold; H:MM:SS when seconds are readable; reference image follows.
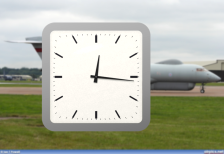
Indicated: **12:16**
